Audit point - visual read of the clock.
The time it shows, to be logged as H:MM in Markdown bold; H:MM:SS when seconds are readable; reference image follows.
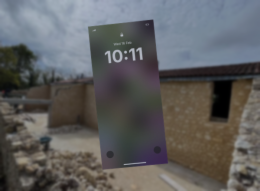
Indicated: **10:11**
